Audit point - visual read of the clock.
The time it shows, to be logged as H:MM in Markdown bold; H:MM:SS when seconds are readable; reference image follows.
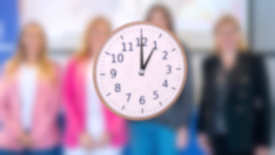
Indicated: **1:00**
